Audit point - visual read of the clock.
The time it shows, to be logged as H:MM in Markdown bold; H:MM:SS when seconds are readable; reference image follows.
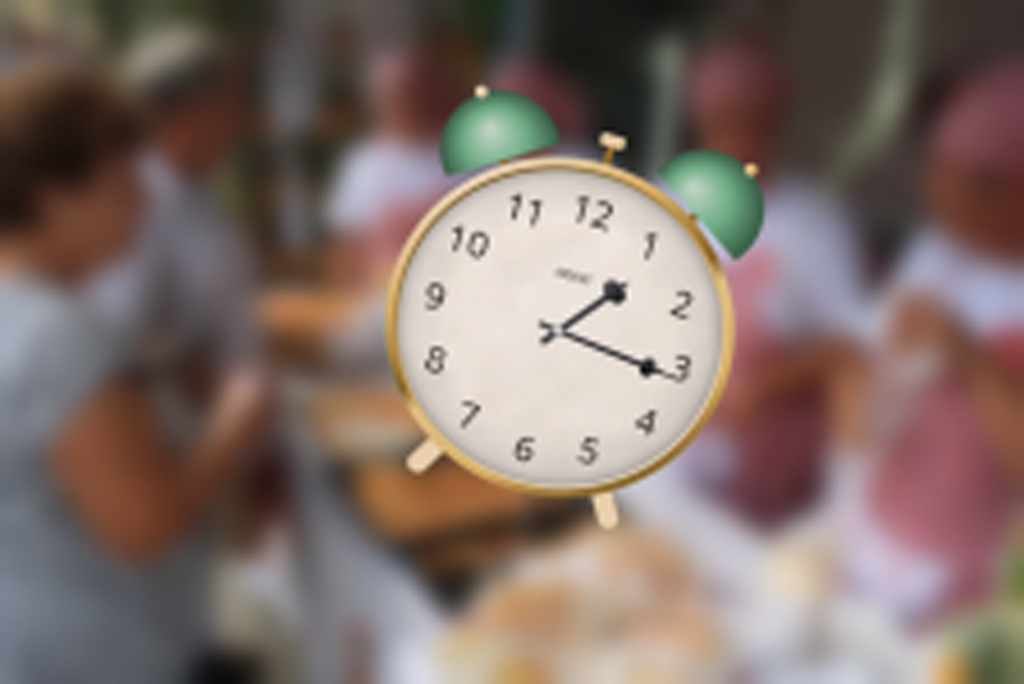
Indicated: **1:16**
